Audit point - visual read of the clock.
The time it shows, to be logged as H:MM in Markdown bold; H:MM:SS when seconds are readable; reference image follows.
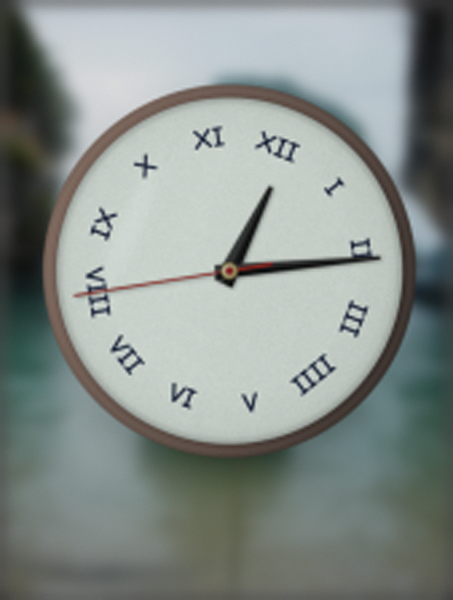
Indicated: **12:10:40**
